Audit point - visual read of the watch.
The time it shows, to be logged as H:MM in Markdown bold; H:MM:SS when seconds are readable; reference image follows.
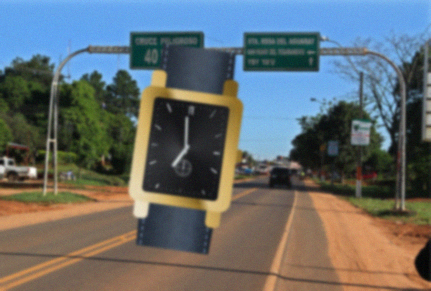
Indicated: **6:59**
